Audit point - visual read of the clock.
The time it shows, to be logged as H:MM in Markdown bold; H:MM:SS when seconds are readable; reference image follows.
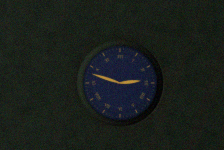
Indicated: **2:48**
